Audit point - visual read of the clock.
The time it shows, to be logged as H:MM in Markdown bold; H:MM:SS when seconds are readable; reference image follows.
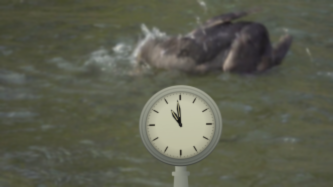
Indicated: **10:59**
